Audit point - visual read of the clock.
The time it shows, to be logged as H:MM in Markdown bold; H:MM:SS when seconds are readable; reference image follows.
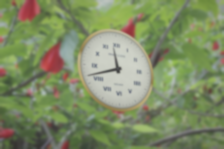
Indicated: **11:42**
